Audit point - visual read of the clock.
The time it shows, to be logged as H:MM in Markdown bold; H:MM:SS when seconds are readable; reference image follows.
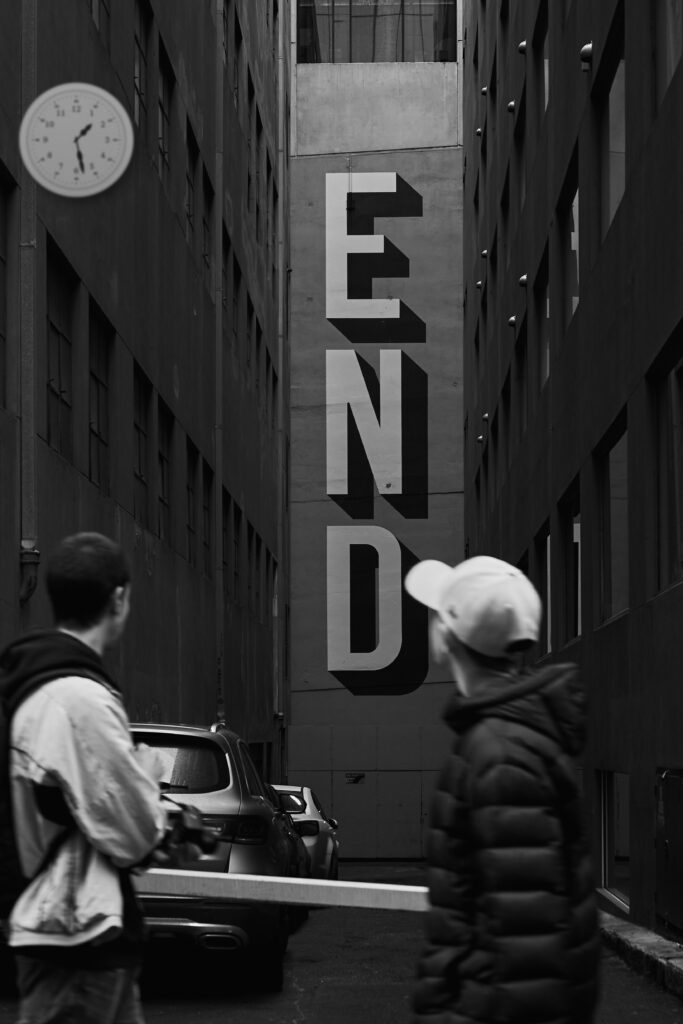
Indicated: **1:28**
